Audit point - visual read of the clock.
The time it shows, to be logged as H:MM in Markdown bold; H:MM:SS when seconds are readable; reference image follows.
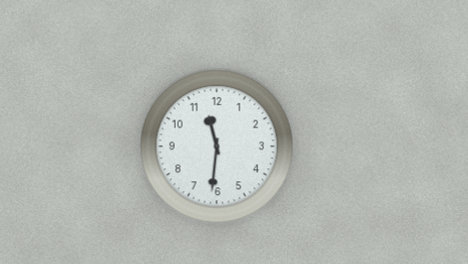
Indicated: **11:31**
